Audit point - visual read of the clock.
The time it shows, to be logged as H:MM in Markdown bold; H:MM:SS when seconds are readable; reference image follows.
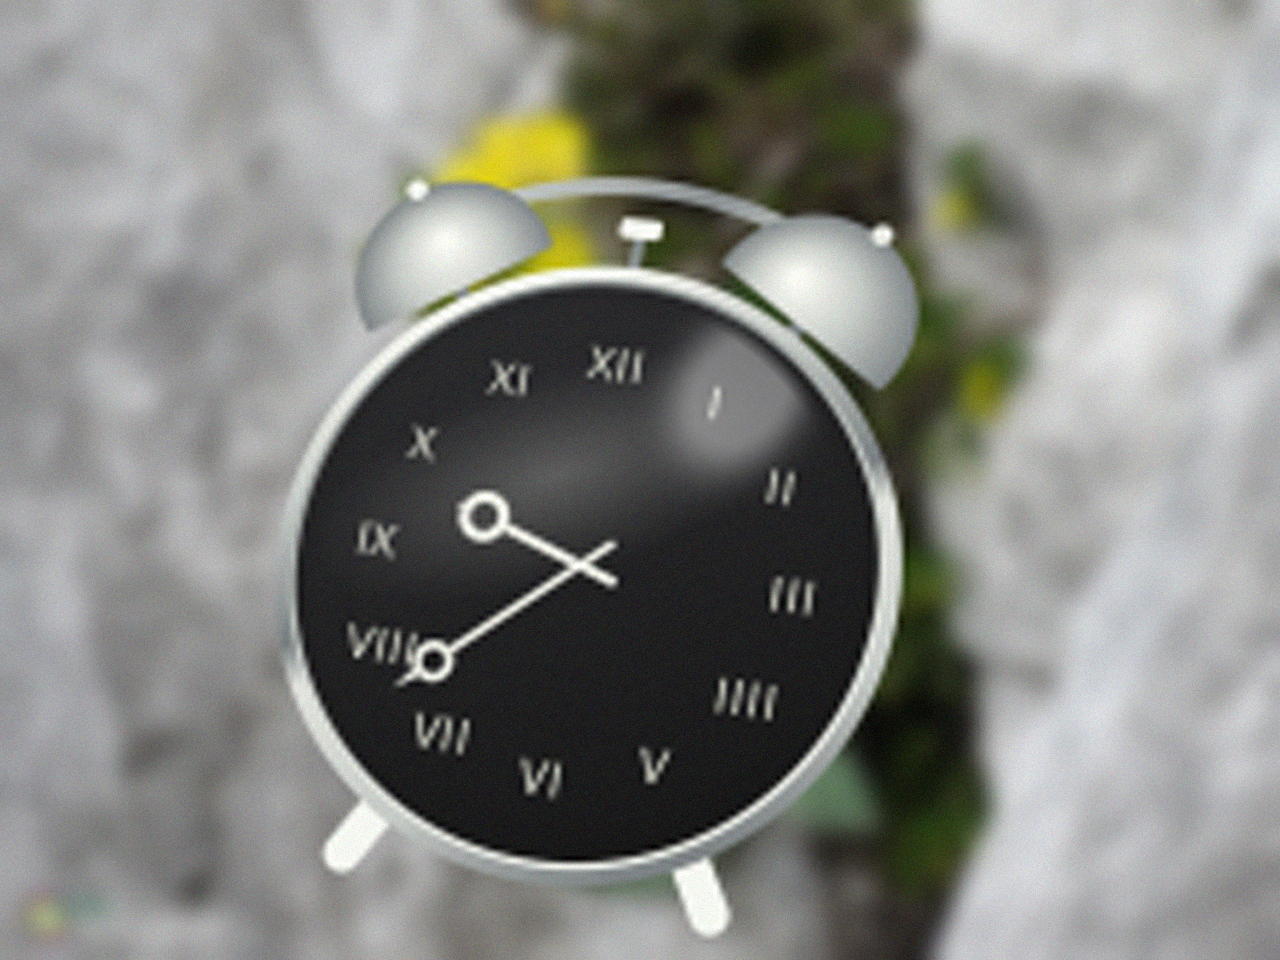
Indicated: **9:38**
